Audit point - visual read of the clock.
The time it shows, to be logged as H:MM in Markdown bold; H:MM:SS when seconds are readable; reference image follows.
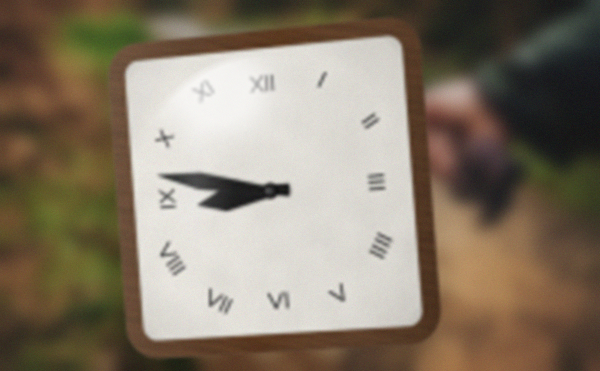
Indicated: **8:47**
